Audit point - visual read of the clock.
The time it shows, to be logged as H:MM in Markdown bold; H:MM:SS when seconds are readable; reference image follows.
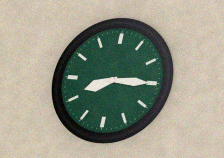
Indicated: **8:15**
